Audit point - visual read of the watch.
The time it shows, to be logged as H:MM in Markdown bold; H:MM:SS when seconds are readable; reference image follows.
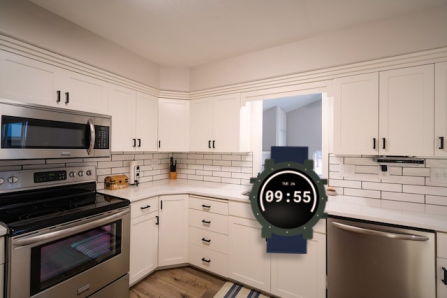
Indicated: **9:55**
